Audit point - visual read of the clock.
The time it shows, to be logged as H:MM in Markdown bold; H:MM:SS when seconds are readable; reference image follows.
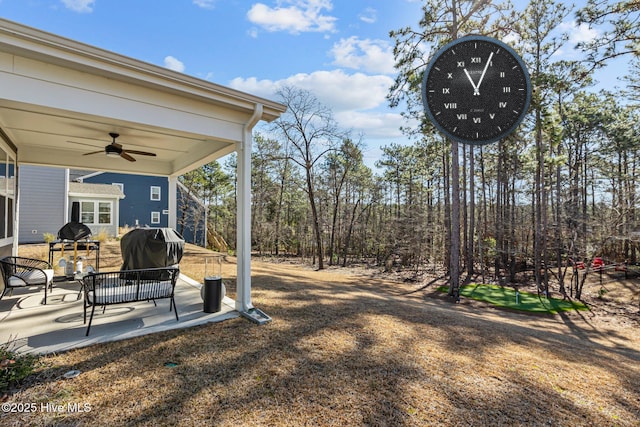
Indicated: **11:04**
